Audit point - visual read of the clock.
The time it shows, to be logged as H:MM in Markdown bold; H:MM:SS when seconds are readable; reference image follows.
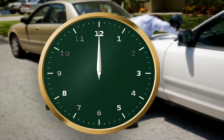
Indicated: **12:00**
